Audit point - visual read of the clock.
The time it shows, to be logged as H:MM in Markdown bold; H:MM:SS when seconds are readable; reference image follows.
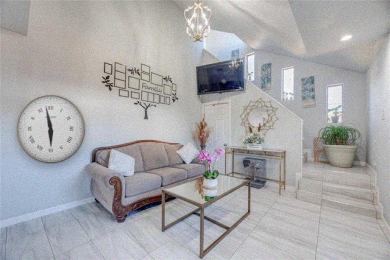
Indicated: **5:58**
